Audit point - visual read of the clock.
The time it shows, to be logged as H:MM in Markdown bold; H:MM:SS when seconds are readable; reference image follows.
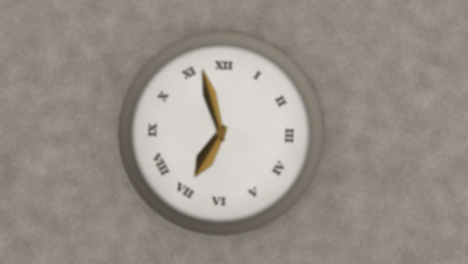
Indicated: **6:57**
